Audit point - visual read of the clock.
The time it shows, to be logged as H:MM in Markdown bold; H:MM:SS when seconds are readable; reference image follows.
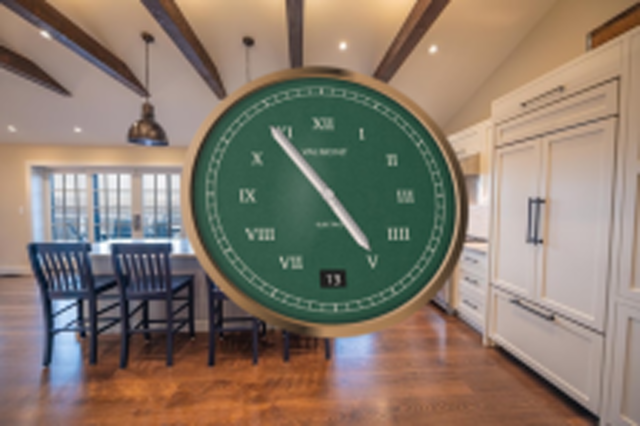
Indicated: **4:54**
